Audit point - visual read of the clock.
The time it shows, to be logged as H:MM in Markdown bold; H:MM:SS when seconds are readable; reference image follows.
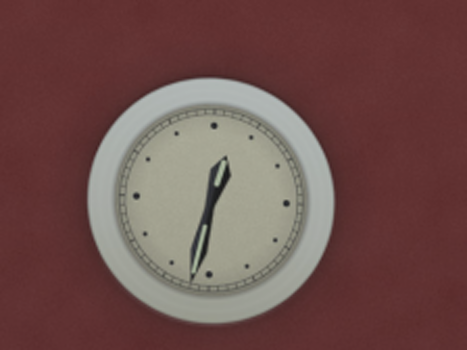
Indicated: **12:32**
